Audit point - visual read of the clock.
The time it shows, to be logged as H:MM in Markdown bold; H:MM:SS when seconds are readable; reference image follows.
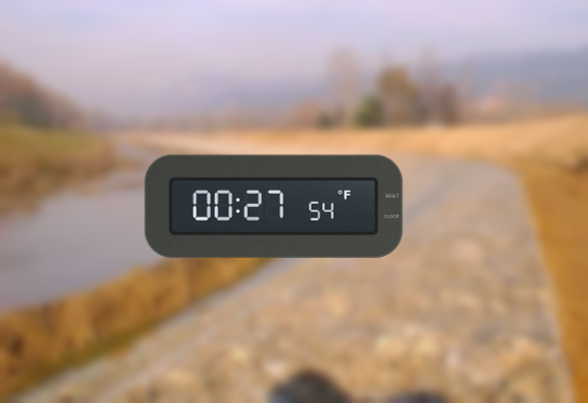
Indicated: **0:27**
